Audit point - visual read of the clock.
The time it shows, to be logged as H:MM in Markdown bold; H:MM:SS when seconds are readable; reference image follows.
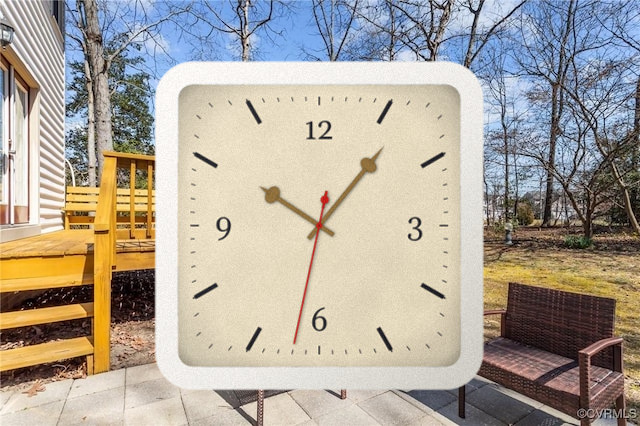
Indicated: **10:06:32**
